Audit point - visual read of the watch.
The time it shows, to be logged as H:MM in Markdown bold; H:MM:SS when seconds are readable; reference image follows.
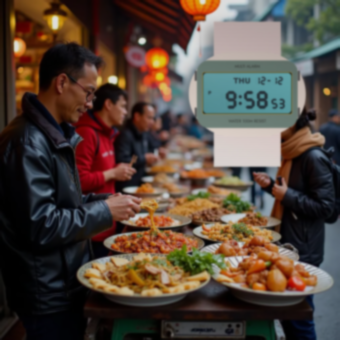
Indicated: **9:58**
